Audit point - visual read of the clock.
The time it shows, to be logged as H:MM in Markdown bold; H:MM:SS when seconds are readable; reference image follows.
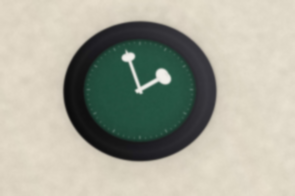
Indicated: **1:57**
